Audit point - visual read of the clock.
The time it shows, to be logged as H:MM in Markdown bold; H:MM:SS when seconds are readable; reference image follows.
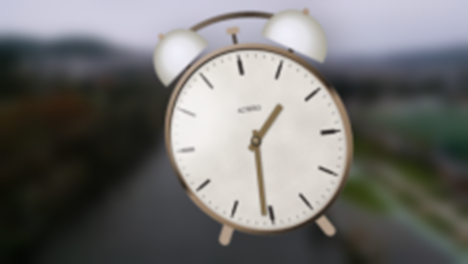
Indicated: **1:31**
